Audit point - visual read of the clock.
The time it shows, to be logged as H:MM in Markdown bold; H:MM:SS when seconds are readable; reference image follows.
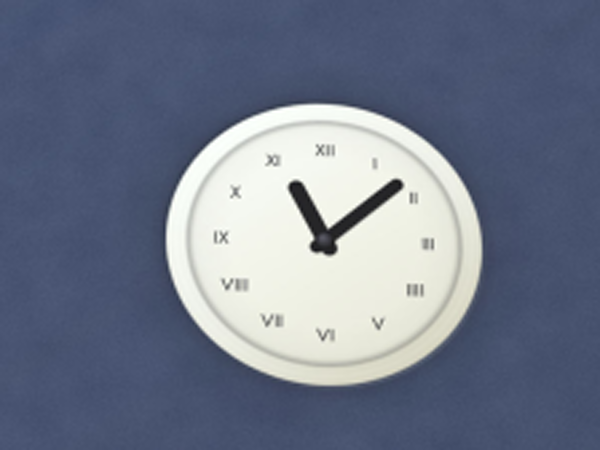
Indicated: **11:08**
